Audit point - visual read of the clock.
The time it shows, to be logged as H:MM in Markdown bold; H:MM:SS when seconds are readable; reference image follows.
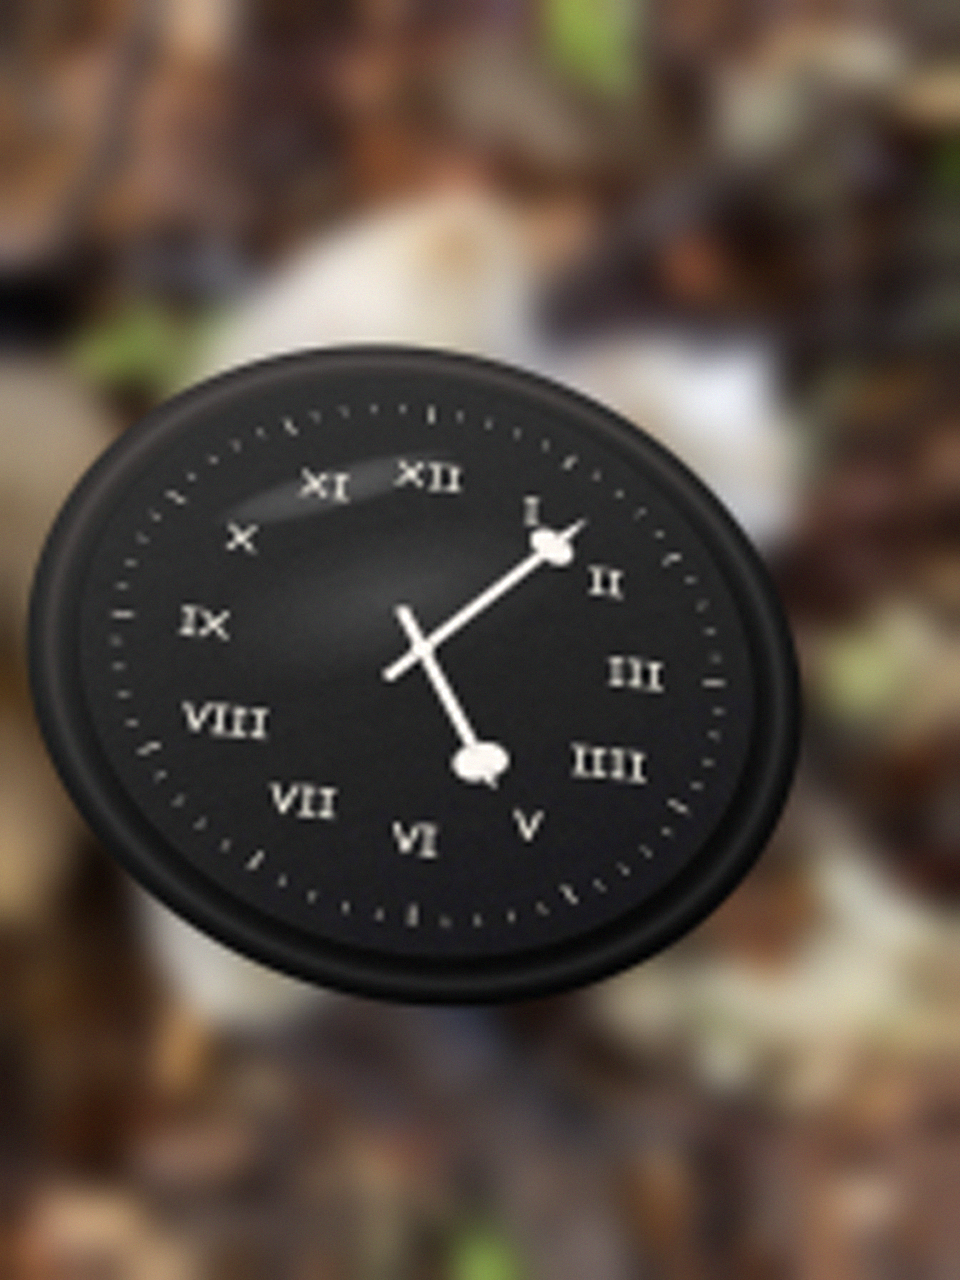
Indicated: **5:07**
